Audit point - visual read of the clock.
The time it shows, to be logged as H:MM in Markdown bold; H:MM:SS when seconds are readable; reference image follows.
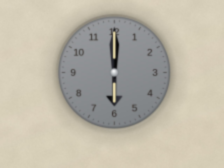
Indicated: **6:00**
